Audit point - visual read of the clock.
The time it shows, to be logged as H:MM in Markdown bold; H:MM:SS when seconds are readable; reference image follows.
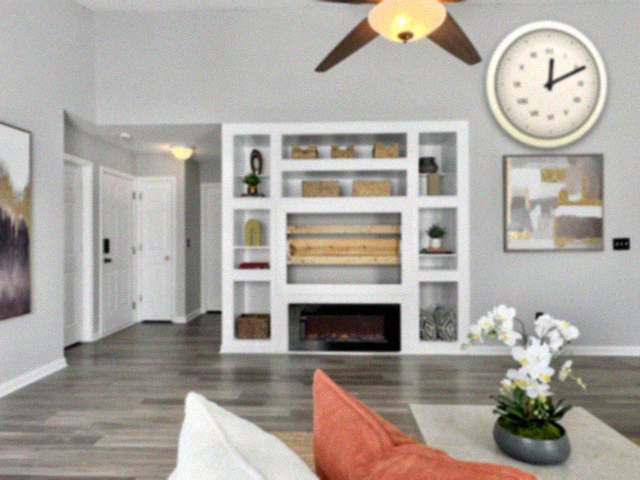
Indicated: **12:11**
